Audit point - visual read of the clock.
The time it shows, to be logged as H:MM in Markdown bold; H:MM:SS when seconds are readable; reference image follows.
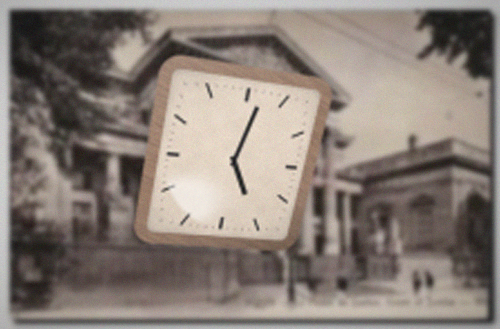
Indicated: **5:02**
